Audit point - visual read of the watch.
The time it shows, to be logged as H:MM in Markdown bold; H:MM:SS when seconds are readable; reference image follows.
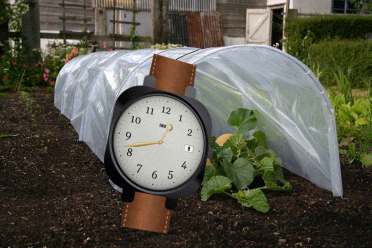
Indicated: **12:42**
